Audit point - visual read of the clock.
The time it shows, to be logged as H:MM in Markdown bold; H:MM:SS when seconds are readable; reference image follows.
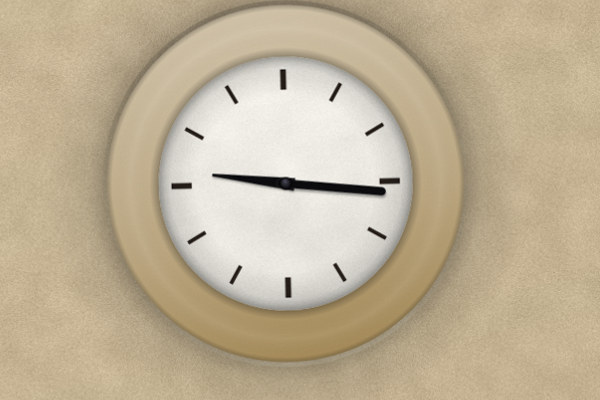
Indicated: **9:16**
